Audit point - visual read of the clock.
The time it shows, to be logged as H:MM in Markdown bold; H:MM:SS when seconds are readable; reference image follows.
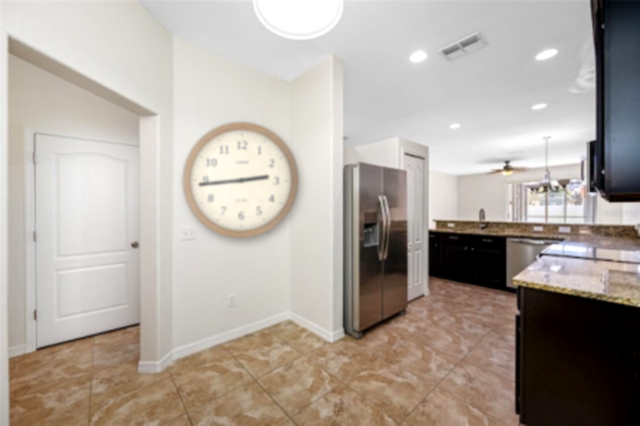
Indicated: **2:44**
